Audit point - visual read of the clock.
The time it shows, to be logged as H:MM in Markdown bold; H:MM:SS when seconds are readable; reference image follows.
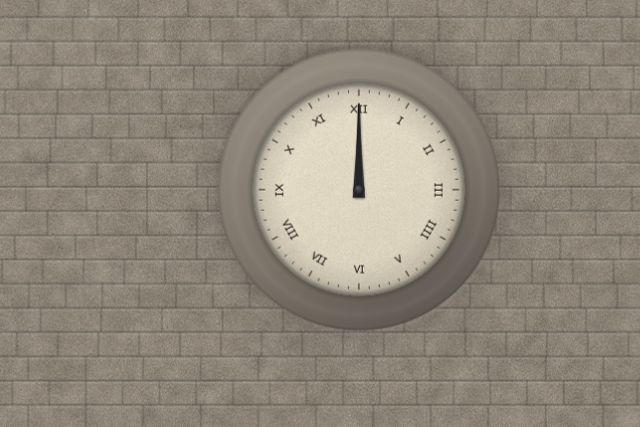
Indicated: **12:00**
